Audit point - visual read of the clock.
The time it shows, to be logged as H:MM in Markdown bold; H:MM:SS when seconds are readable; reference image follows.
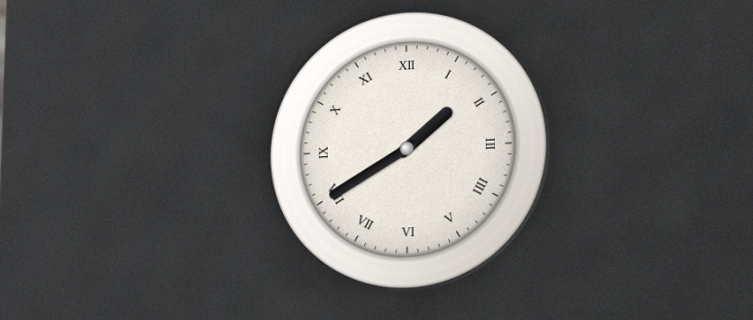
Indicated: **1:40**
